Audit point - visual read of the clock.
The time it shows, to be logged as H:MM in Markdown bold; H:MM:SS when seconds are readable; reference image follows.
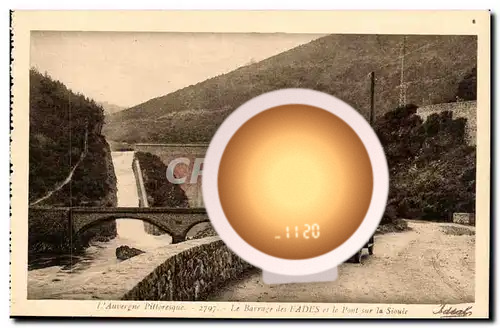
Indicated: **11:20**
